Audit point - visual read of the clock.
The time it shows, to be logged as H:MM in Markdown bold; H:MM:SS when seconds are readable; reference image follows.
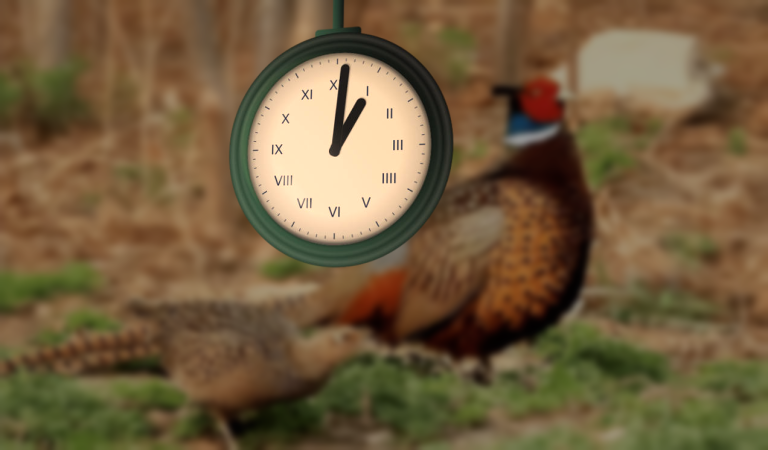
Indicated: **1:01**
